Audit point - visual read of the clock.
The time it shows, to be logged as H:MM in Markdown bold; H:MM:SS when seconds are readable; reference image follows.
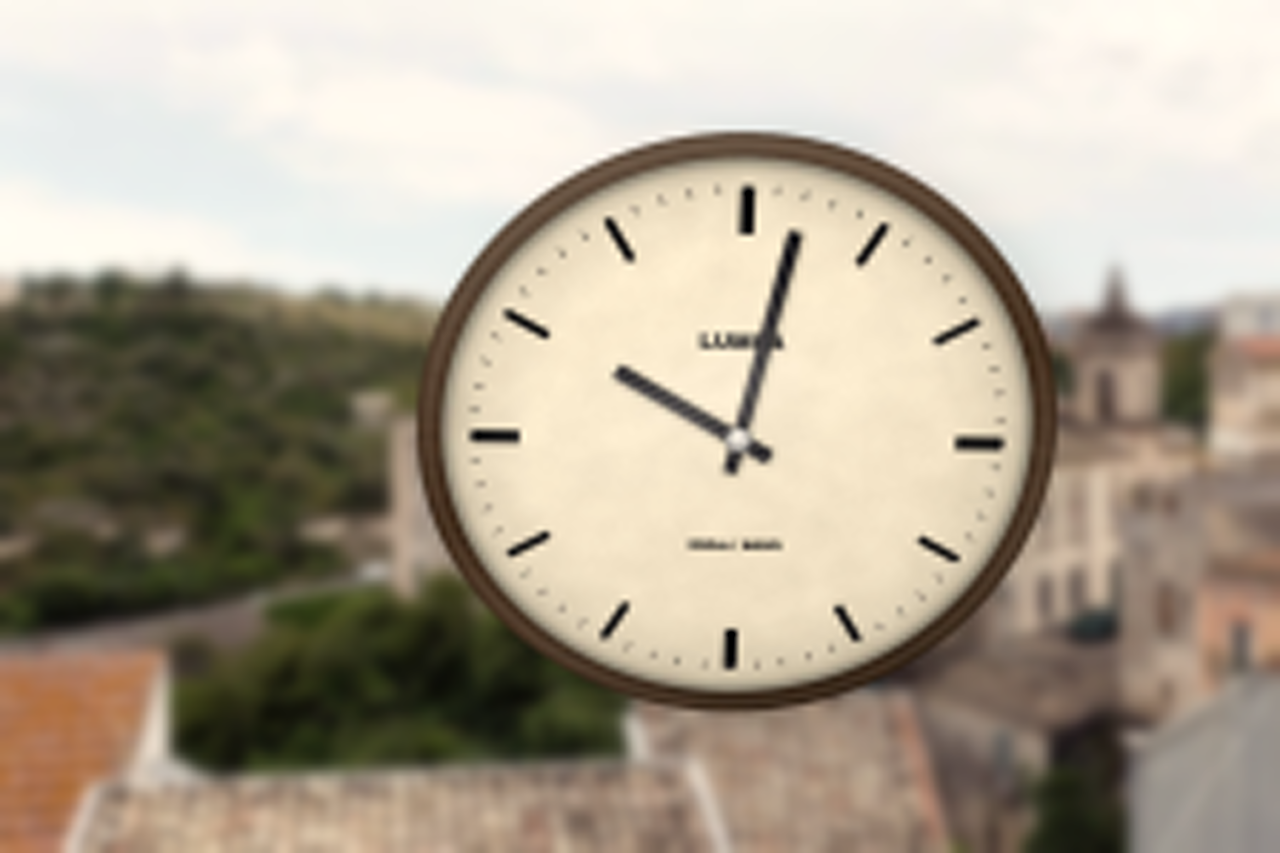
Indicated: **10:02**
